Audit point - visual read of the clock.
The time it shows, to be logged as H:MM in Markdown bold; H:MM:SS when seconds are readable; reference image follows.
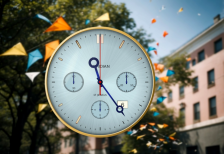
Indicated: **11:24**
